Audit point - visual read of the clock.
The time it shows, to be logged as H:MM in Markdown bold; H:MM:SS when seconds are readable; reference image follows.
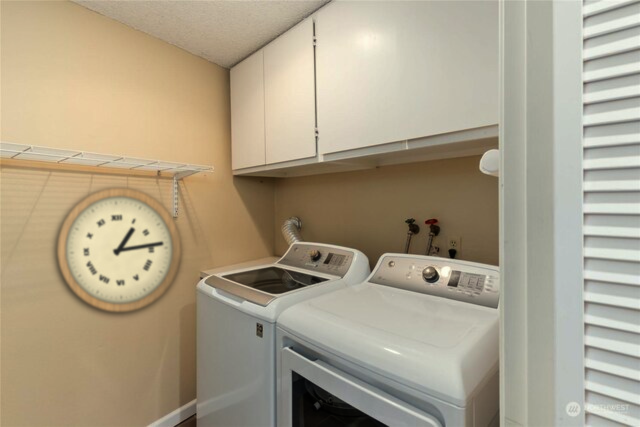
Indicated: **1:14**
